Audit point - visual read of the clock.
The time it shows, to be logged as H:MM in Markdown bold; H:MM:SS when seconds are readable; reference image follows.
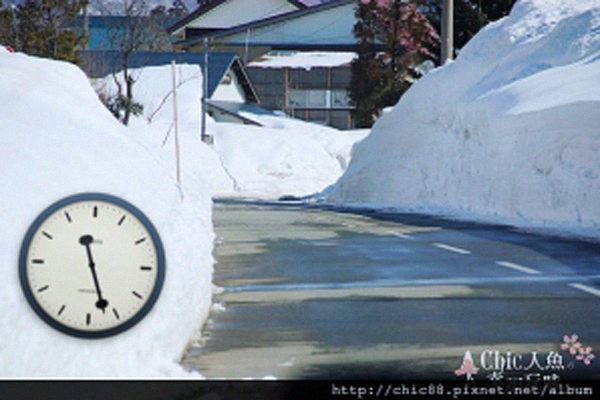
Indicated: **11:27**
